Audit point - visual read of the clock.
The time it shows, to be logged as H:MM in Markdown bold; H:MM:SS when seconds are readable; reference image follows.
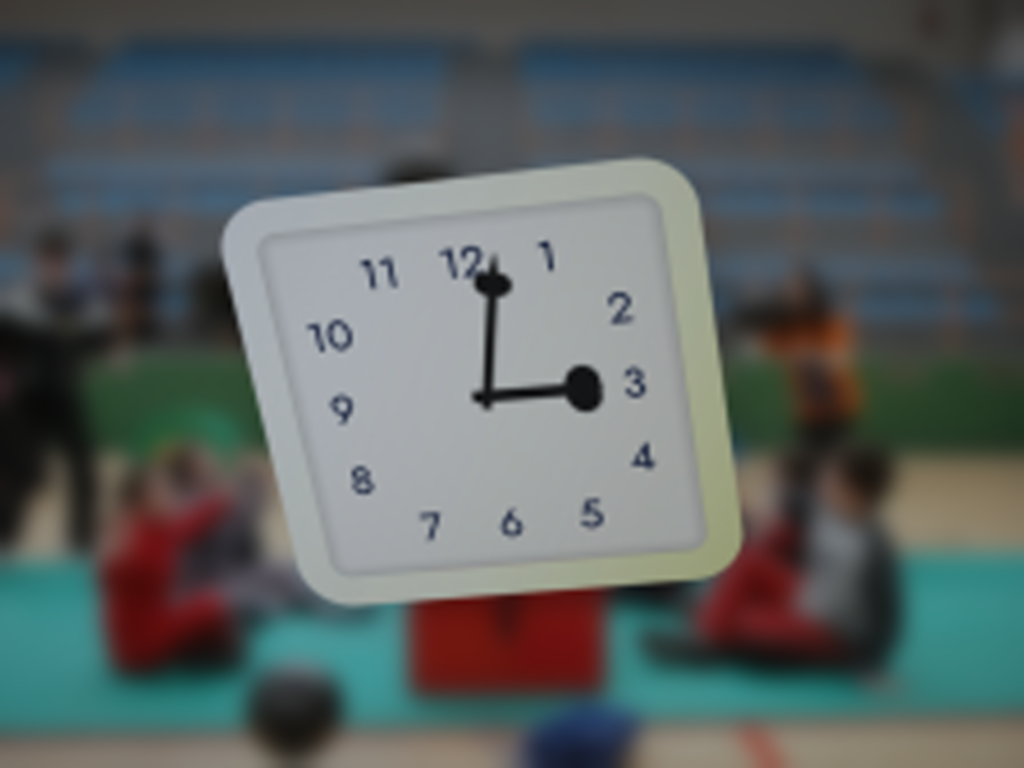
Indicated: **3:02**
